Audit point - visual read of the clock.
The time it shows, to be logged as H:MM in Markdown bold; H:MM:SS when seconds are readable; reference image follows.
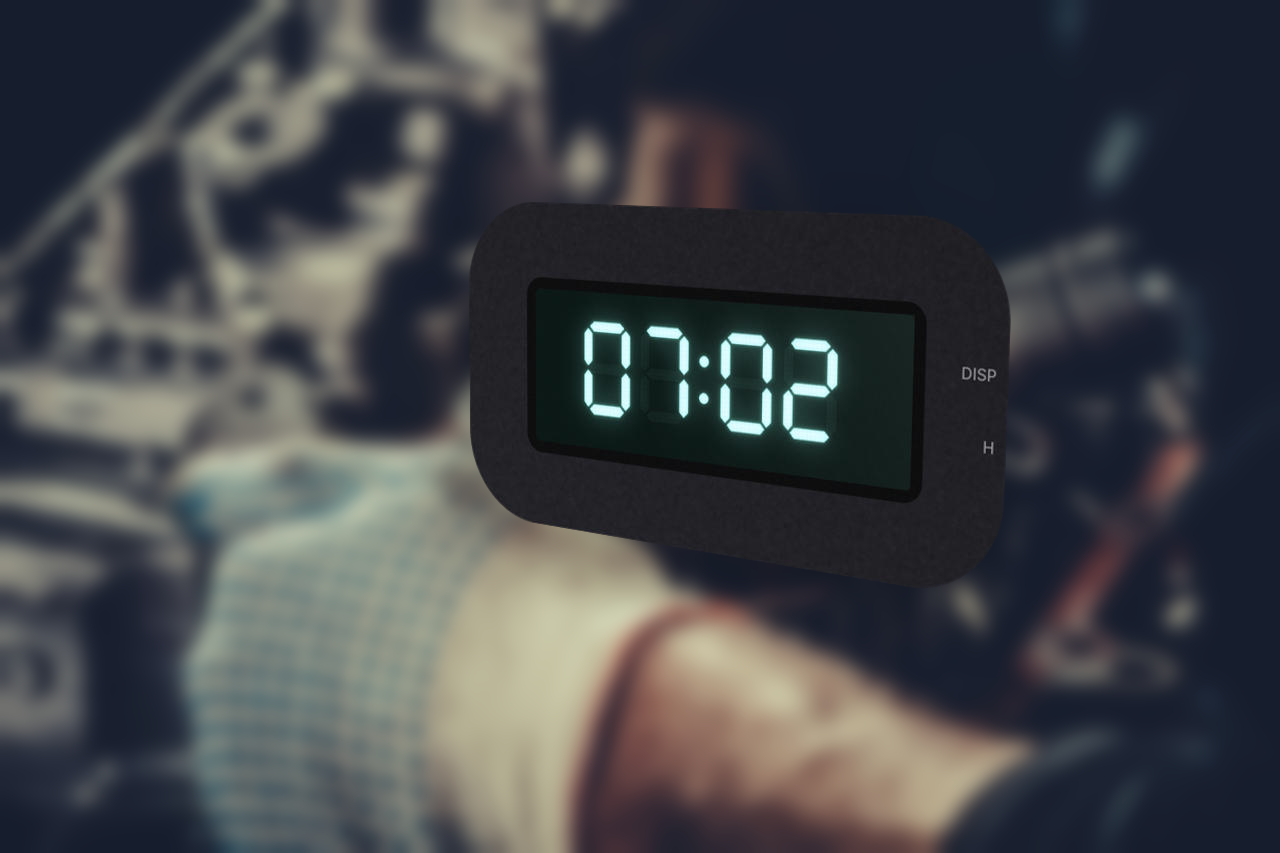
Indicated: **7:02**
